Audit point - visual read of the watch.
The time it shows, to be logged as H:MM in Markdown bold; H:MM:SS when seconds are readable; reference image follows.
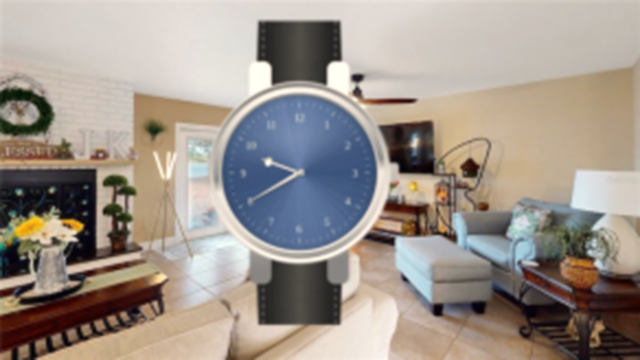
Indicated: **9:40**
